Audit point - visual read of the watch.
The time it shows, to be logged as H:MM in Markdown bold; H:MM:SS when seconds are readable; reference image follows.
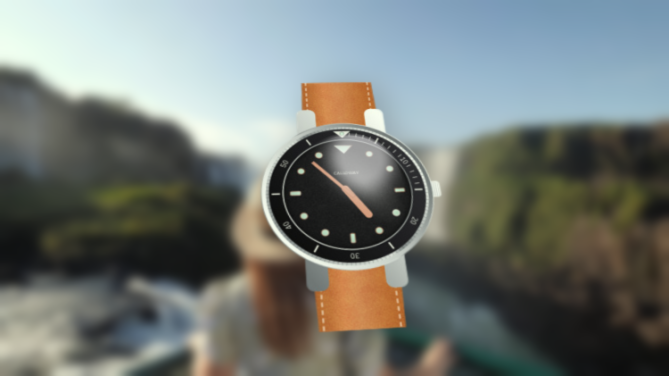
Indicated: **4:53**
